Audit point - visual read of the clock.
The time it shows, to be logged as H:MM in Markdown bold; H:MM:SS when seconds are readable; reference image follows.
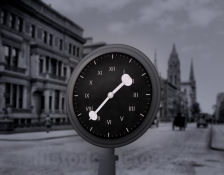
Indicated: **1:37**
